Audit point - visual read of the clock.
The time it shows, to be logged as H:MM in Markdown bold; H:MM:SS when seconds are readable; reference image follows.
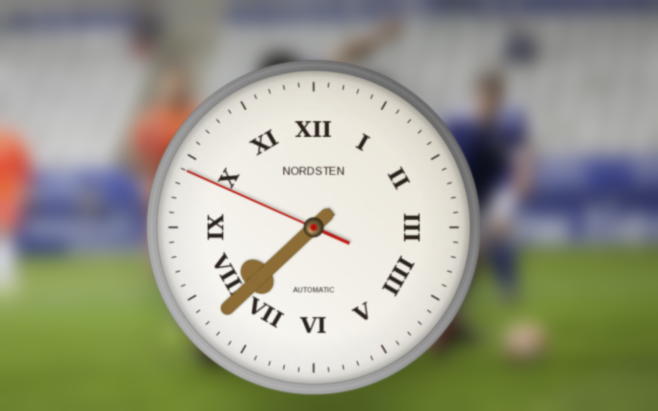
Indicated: **7:37:49**
